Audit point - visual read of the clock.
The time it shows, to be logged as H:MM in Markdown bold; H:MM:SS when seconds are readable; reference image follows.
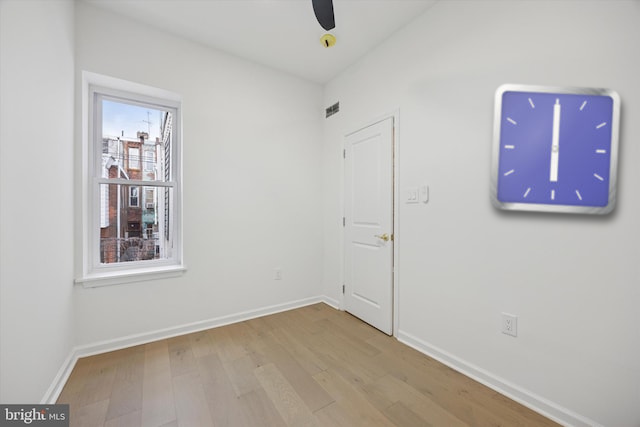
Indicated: **6:00**
